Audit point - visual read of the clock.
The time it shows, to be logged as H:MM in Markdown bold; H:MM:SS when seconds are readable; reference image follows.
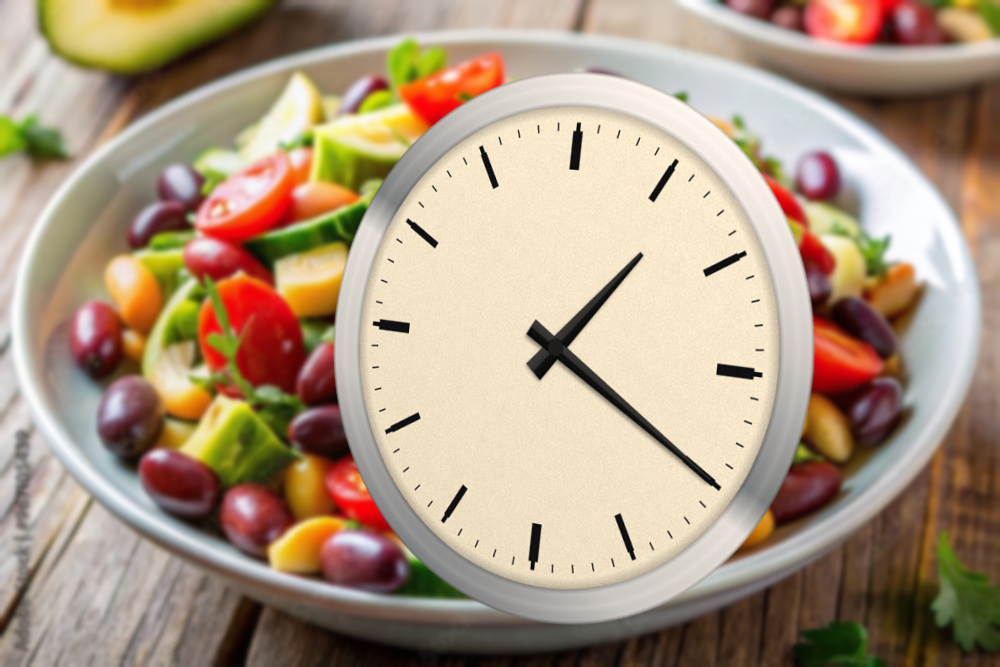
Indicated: **1:20**
